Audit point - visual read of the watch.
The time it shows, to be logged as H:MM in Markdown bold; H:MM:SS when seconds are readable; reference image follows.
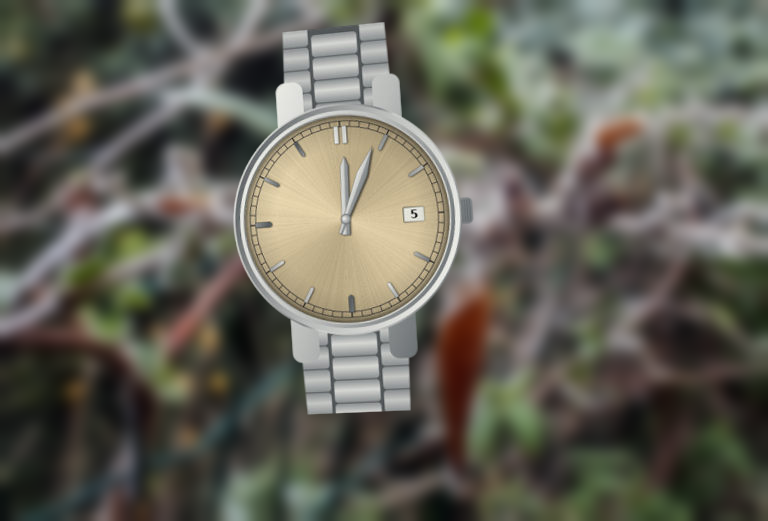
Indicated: **12:04**
